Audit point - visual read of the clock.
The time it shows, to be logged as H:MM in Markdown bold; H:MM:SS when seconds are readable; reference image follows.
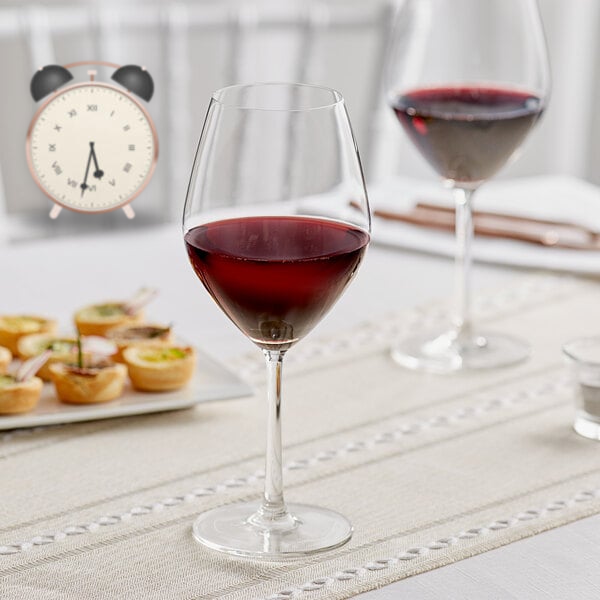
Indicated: **5:32**
